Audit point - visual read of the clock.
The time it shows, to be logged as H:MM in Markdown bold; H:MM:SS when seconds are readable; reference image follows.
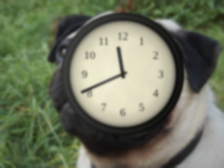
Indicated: **11:41**
